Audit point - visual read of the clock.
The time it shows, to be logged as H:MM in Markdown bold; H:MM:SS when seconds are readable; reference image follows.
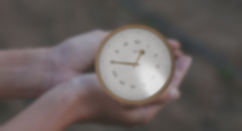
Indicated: **12:45**
